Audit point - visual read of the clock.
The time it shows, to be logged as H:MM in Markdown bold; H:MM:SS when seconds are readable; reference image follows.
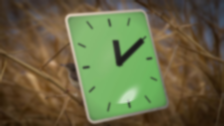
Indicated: **12:10**
